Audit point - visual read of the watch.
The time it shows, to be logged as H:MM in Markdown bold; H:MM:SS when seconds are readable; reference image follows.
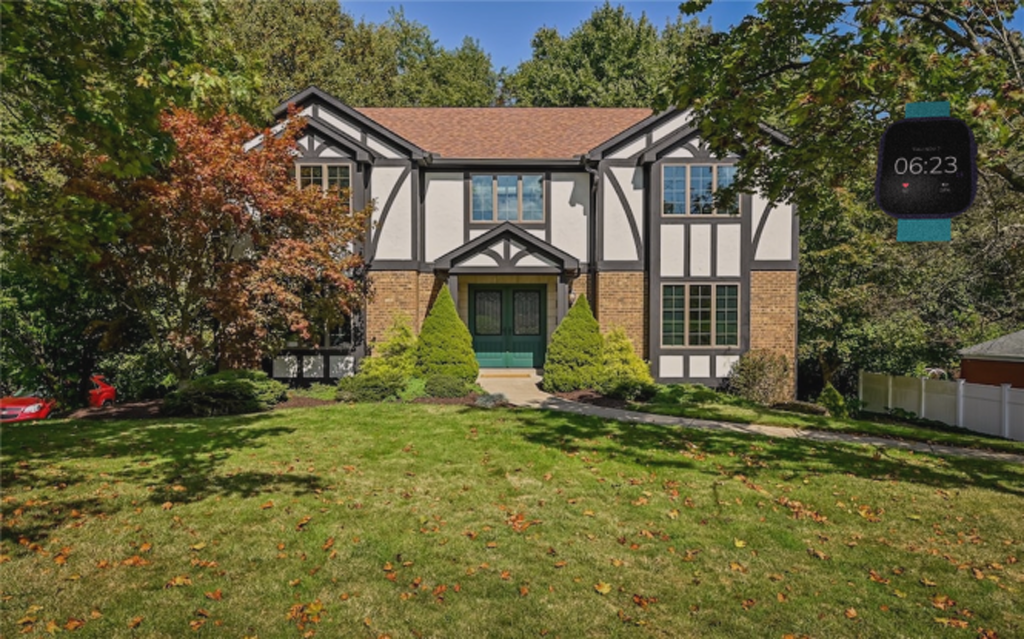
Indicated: **6:23**
